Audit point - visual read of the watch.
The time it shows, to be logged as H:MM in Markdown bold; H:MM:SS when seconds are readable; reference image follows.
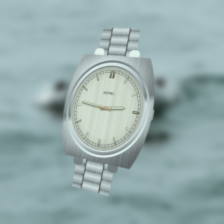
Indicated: **2:46**
